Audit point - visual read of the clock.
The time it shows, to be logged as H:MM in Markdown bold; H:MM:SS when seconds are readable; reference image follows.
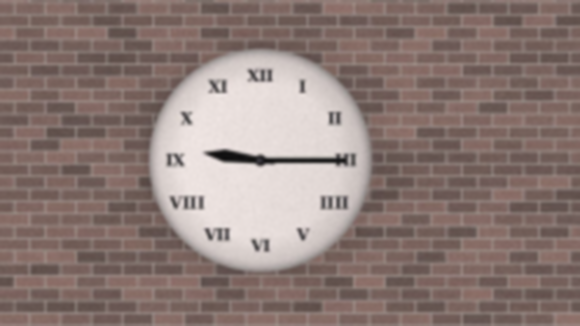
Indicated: **9:15**
